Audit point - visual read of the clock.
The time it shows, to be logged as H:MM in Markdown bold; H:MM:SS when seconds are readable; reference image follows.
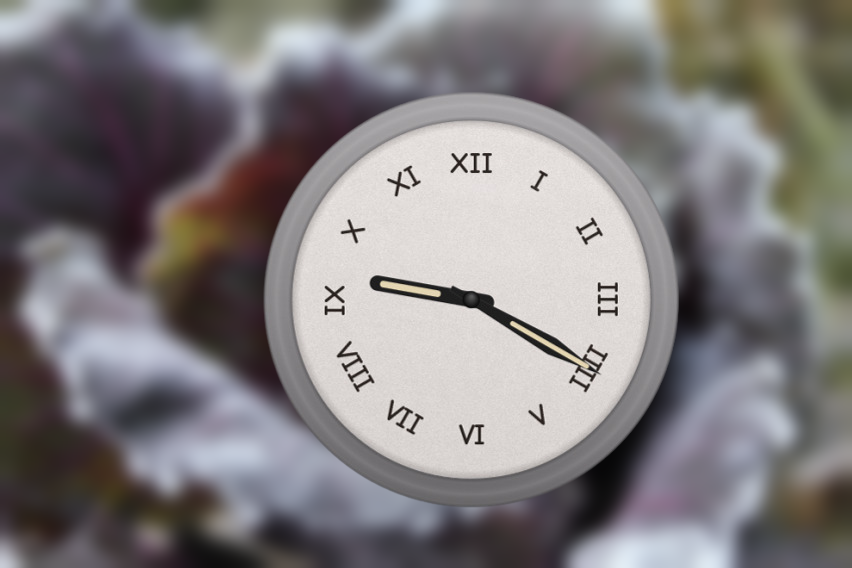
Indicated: **9:20**
